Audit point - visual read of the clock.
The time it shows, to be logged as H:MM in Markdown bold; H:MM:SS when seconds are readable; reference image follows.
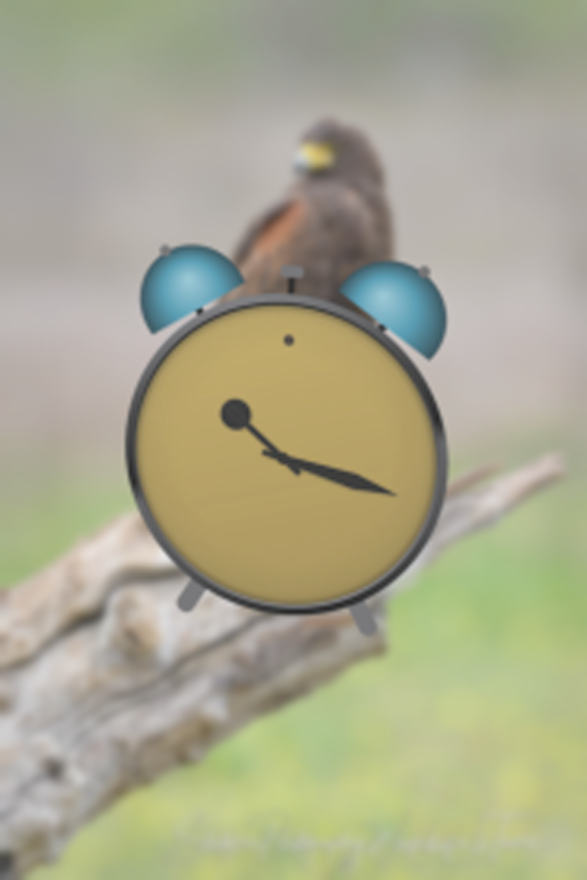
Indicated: **10:17**
